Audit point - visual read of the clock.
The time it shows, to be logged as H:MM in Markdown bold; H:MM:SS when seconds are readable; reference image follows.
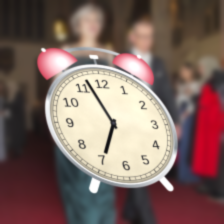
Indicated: **6:57**
